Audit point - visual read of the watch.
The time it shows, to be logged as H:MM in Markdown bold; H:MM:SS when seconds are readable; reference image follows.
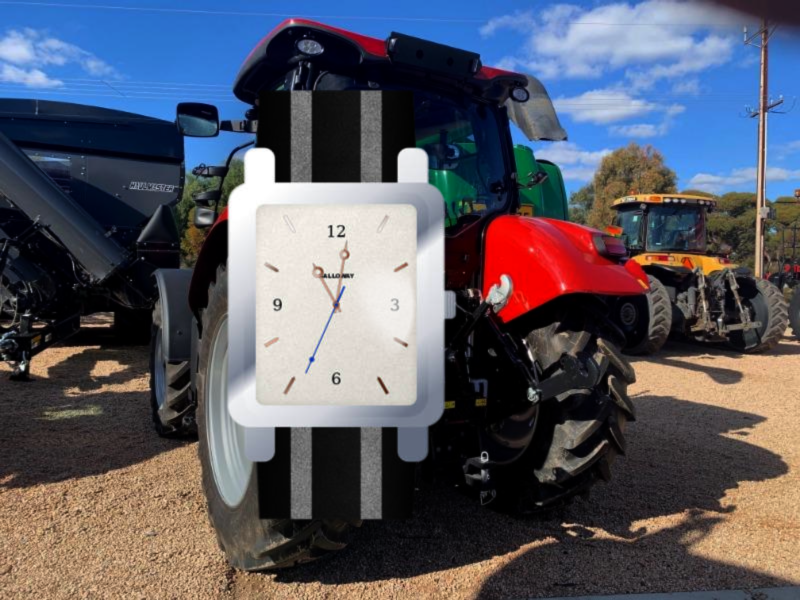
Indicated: **11:01:34**
